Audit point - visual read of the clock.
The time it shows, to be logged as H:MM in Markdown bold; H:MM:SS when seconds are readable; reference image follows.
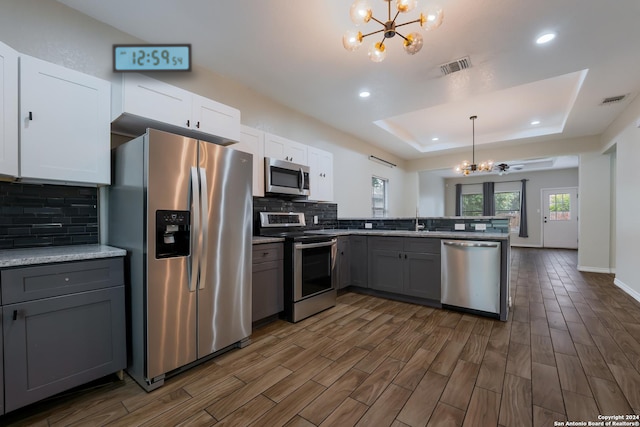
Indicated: **12:59**
